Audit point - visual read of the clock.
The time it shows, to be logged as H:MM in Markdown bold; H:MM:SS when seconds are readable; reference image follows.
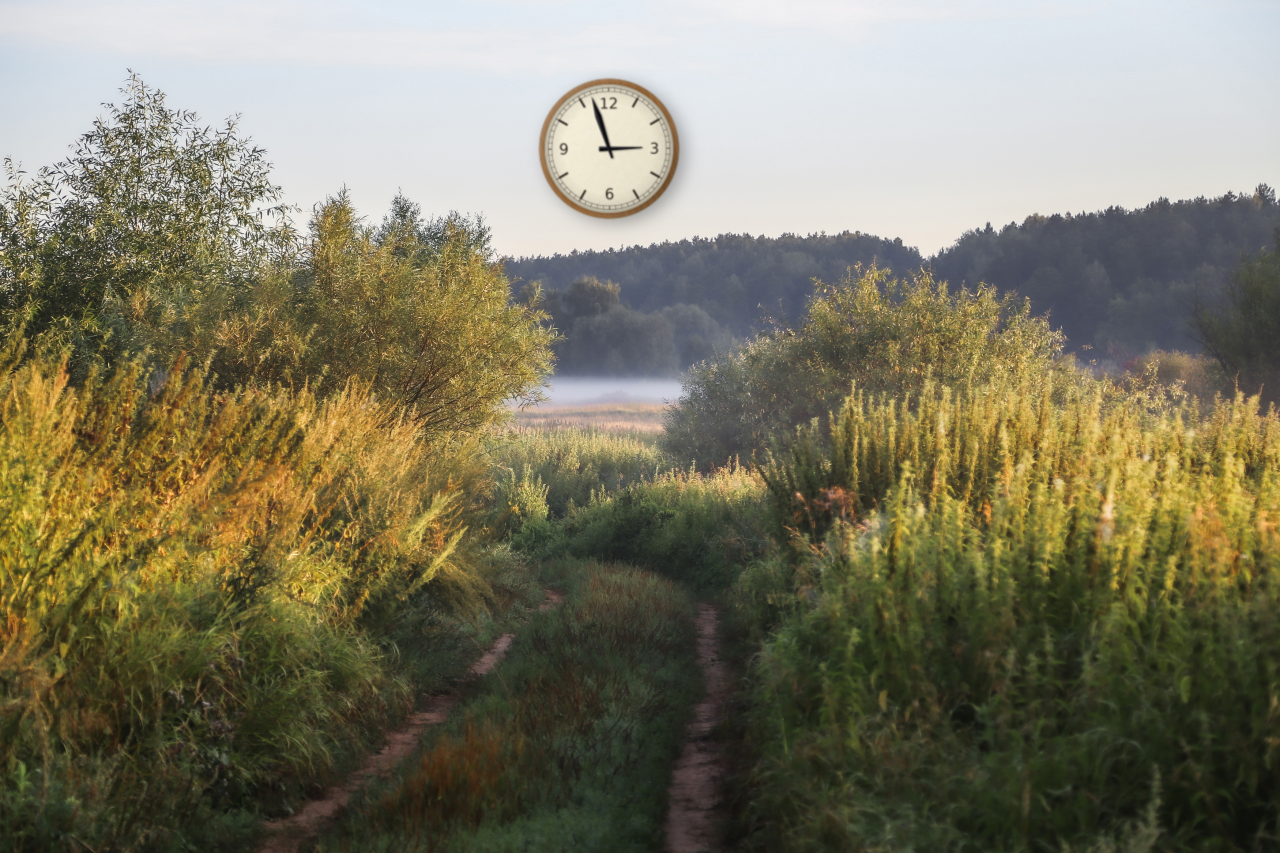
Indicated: **2:57**
